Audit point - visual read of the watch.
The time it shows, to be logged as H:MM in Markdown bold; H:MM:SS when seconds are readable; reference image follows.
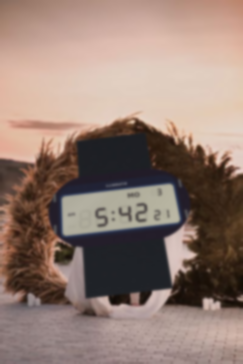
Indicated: **5:42**
